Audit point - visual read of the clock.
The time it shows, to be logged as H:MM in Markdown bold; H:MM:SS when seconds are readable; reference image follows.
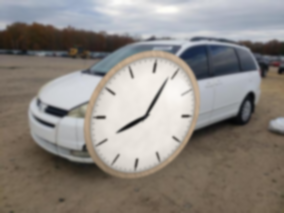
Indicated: **8:04**
